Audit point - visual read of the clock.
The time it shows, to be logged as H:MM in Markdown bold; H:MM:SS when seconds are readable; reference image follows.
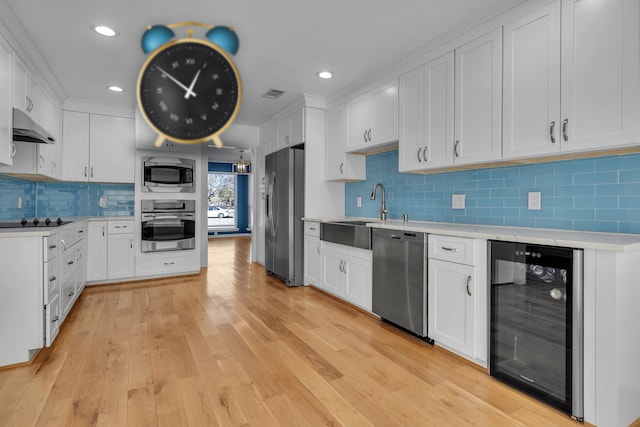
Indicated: **12:51**
